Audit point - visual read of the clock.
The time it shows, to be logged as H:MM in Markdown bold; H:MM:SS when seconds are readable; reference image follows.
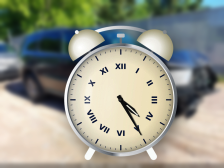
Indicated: **4:25**
